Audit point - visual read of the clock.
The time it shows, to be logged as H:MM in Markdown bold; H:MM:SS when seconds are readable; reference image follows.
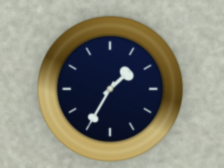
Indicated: **1:35**
